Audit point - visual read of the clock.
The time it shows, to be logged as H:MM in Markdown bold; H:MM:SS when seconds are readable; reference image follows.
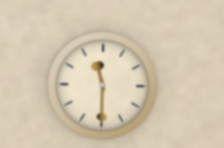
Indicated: **11:30**
